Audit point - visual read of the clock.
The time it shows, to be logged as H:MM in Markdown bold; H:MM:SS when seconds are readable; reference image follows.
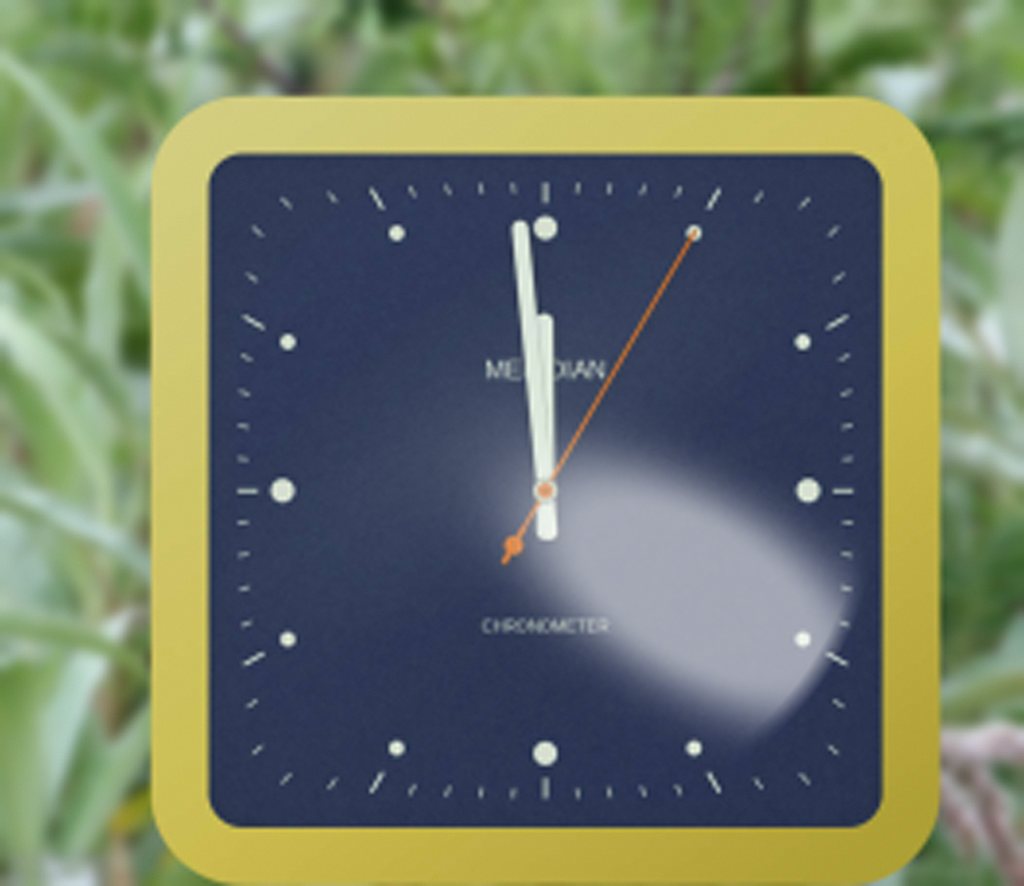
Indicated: **11:59:05**
